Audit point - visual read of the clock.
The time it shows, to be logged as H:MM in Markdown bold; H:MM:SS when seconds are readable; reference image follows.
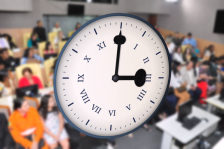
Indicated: **3:00**
